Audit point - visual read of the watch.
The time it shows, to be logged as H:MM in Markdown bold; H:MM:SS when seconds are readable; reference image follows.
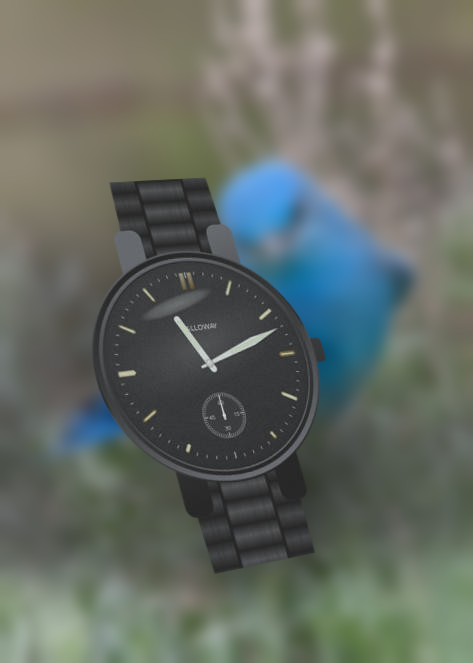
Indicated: **11:12**
